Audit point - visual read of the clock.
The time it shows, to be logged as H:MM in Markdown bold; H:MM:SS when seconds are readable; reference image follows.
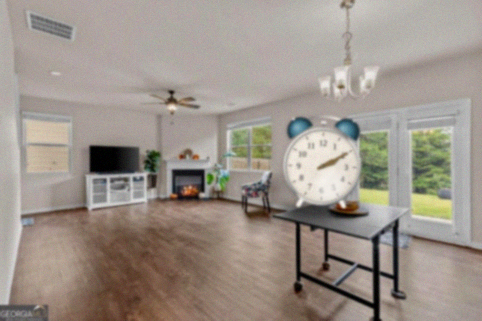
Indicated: **2:10**
